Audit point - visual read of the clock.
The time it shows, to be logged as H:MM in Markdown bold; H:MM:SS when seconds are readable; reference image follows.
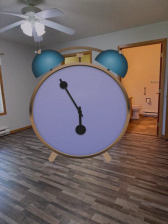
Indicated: **5:55**
